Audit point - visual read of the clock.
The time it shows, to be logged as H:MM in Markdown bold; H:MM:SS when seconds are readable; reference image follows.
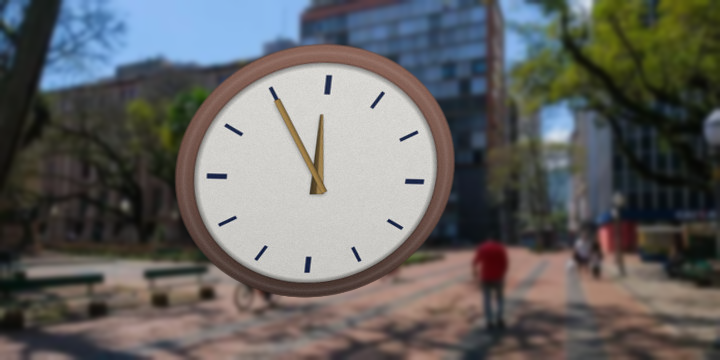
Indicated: **11:55**
